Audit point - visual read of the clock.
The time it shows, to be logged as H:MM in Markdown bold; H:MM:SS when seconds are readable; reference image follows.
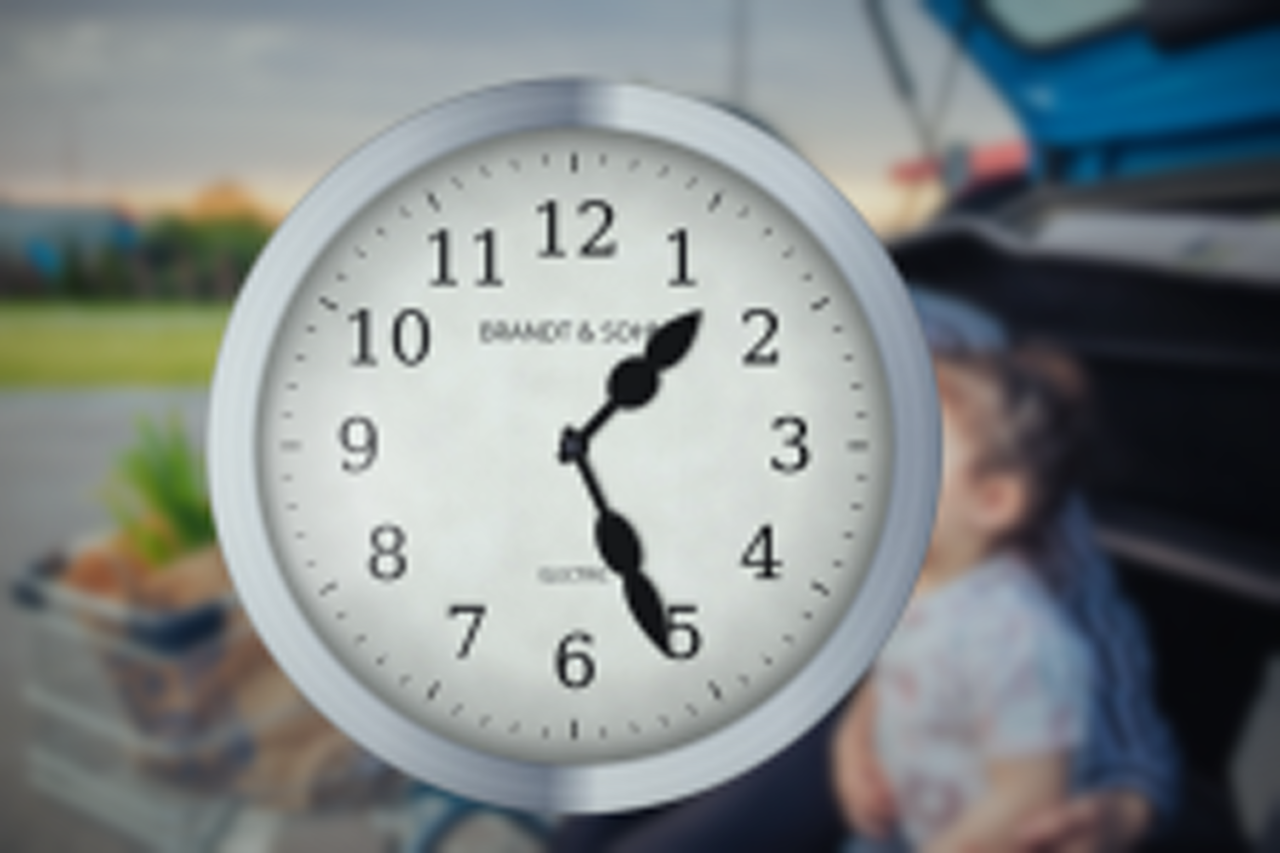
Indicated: **1:26**
